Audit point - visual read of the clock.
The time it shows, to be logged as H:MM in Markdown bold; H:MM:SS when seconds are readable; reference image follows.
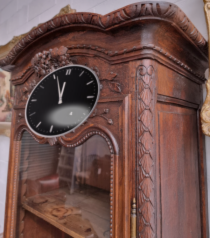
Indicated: **11:56**
